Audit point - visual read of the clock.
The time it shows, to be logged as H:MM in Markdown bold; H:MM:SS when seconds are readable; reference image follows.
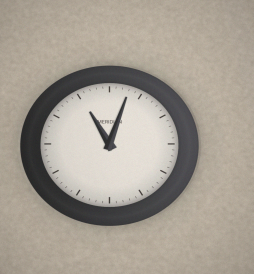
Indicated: **11:03**
